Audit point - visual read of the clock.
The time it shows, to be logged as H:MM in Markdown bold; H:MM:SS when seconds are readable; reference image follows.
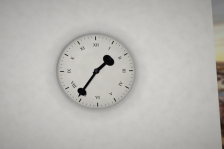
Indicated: **1:36**
